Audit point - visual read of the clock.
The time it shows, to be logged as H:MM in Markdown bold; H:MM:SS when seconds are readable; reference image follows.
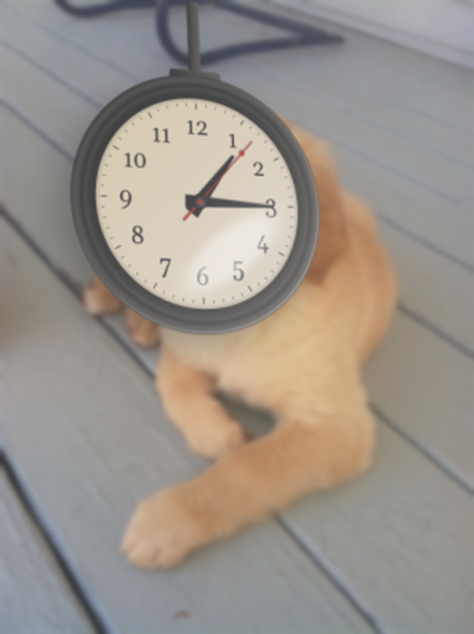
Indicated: **1:15:07**
